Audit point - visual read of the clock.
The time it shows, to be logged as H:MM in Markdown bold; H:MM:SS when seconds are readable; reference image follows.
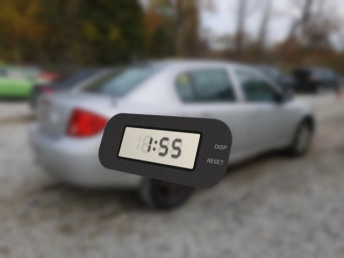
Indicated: **1:55**
